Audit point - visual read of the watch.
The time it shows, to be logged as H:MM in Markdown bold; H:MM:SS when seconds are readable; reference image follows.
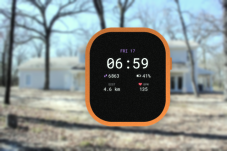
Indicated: **6:59**
